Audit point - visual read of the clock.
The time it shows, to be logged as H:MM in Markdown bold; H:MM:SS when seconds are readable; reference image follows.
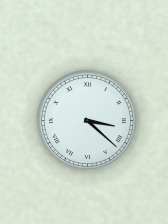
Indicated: **3:22**
